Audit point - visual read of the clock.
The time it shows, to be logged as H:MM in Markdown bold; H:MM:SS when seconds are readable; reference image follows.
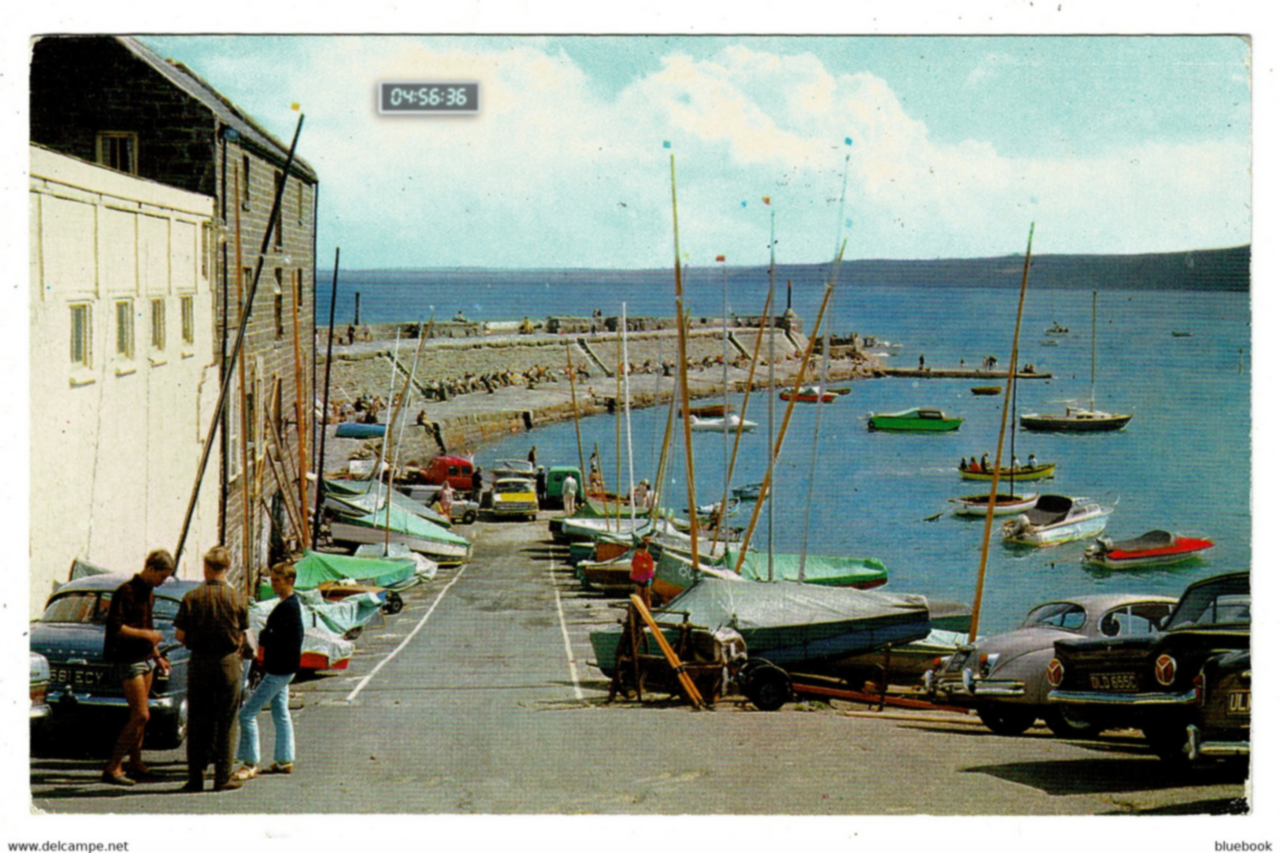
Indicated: **4:56:36**
